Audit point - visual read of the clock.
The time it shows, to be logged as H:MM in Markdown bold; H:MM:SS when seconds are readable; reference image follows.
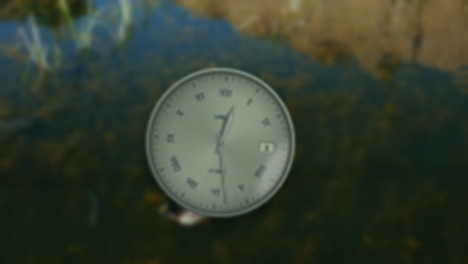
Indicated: **12:28**
